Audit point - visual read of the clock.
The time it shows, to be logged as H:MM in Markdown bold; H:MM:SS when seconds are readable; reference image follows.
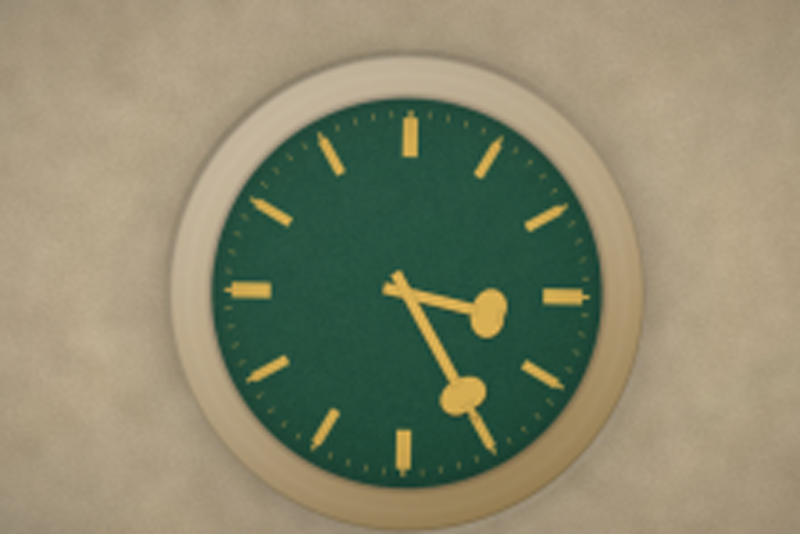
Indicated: **3:25**
